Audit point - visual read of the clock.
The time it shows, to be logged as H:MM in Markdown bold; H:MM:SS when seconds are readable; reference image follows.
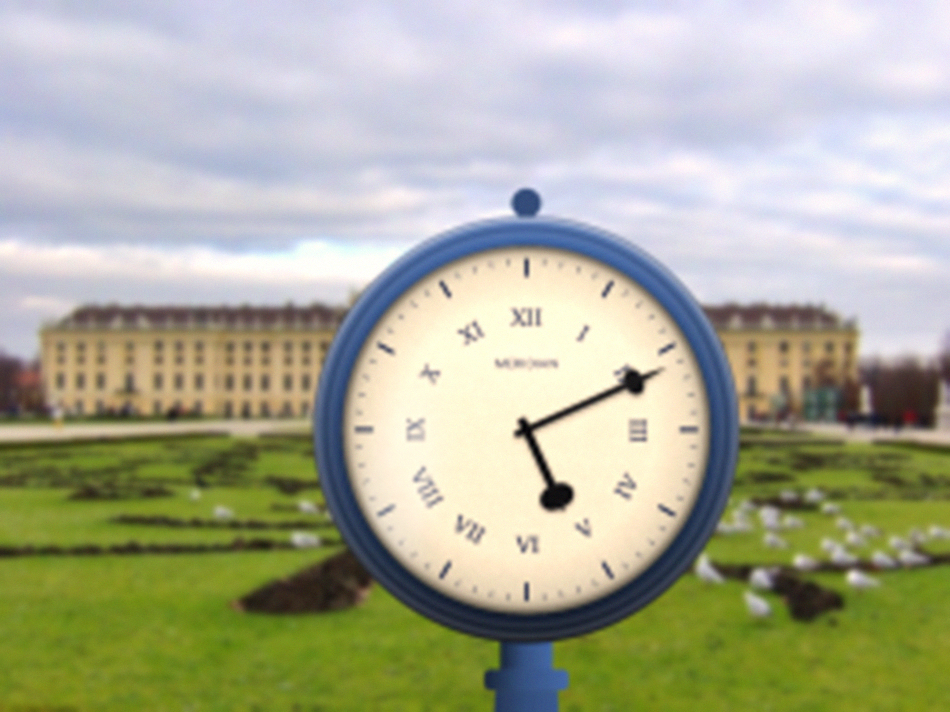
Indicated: **5:11**
